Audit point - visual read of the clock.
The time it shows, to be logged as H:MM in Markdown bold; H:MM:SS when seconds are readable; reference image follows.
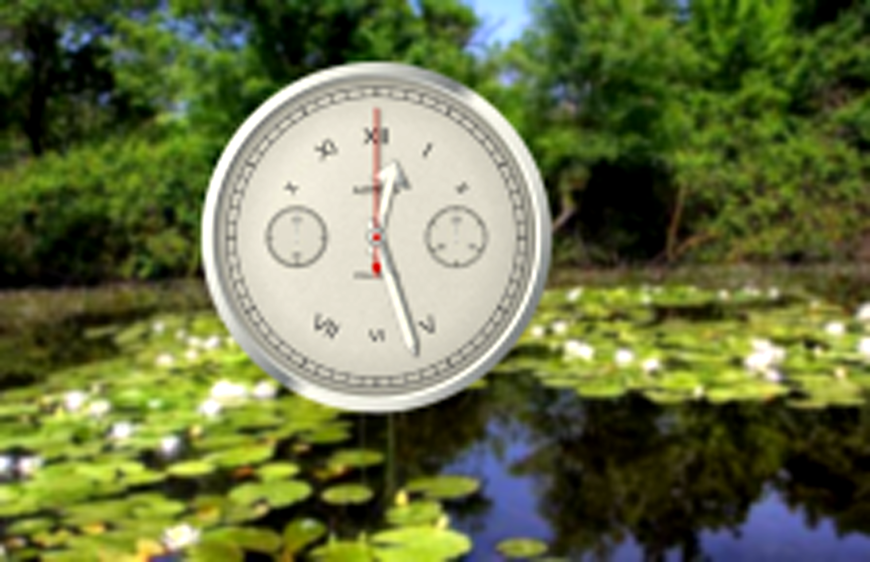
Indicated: **12:27**
